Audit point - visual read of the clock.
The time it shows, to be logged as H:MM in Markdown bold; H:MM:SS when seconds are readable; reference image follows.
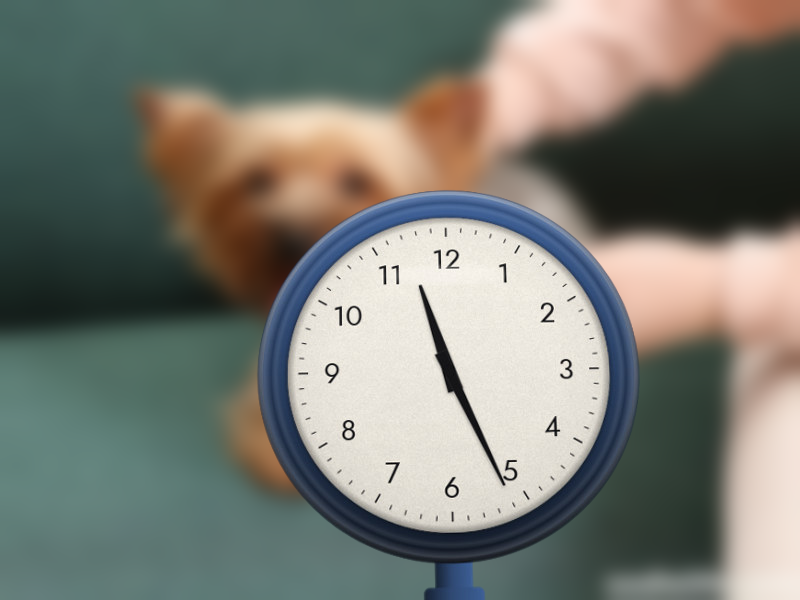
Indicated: **11:26**
